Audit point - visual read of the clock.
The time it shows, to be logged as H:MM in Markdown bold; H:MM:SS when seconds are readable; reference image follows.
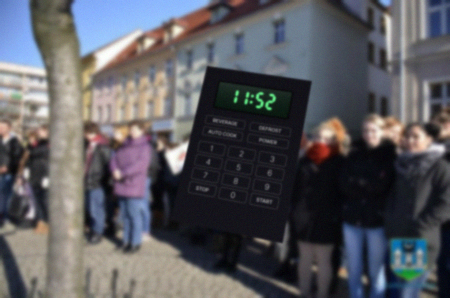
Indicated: **11:52**
